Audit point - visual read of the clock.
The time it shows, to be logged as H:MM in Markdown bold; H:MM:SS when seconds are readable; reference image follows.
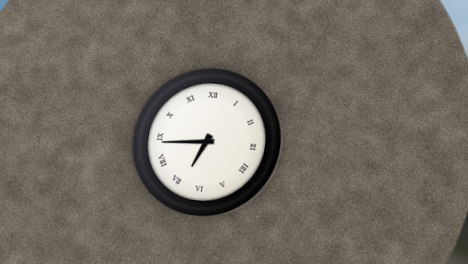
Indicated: **6:44**
